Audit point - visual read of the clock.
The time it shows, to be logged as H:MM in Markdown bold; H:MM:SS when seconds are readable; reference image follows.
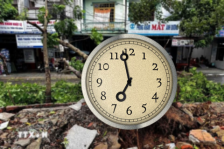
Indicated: **6:58**
